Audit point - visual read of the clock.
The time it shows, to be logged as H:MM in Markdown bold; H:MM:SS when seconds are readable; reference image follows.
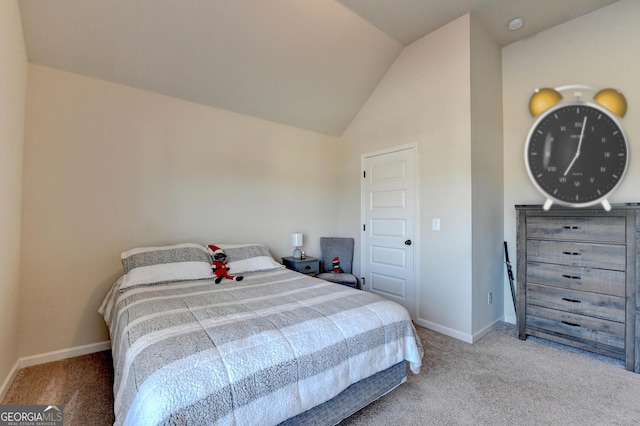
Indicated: **7:02**
